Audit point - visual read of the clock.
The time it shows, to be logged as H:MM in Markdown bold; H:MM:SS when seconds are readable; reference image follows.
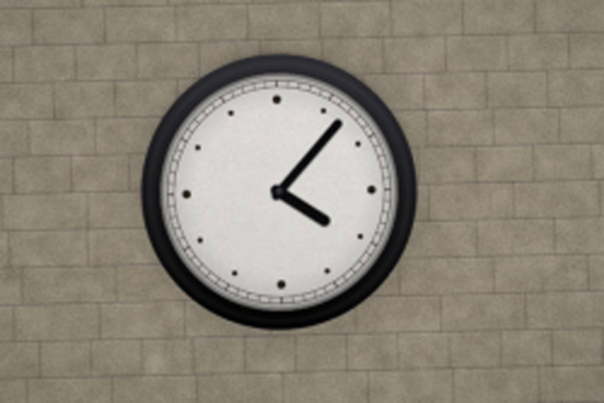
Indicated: **4:07**
